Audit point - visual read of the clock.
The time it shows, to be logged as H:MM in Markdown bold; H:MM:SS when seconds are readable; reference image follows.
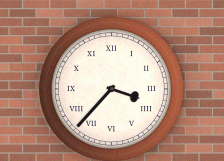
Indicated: **3:37**
